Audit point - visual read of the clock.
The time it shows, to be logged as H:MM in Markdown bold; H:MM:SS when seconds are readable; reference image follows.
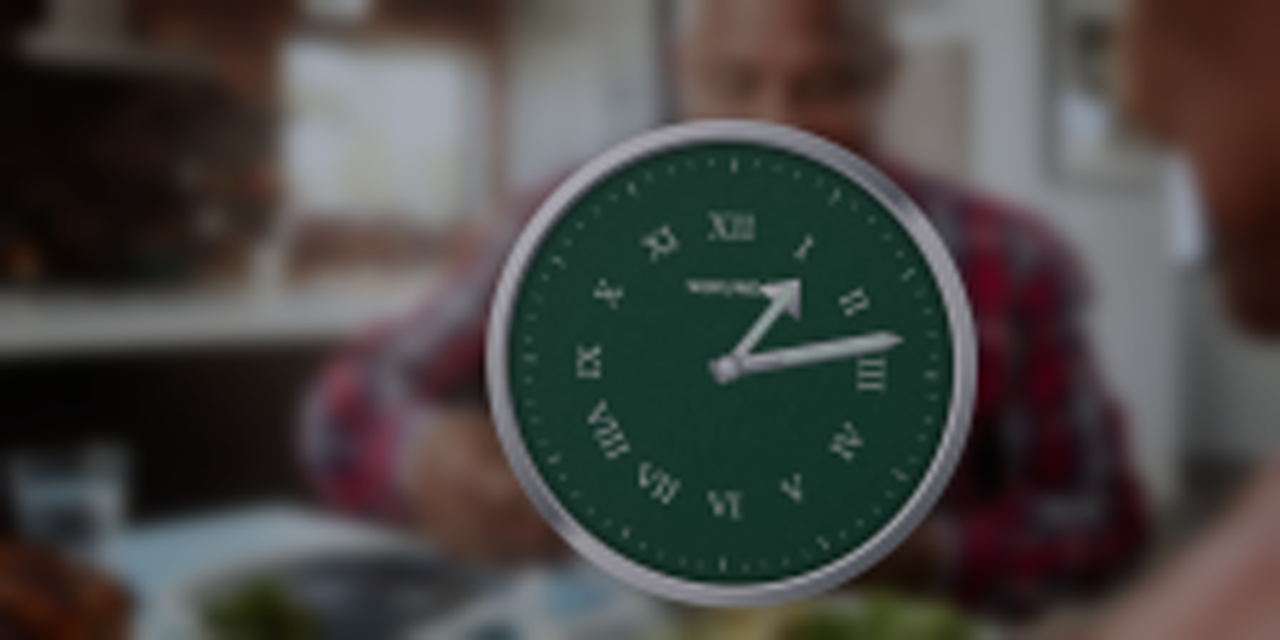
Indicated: **1:13**
